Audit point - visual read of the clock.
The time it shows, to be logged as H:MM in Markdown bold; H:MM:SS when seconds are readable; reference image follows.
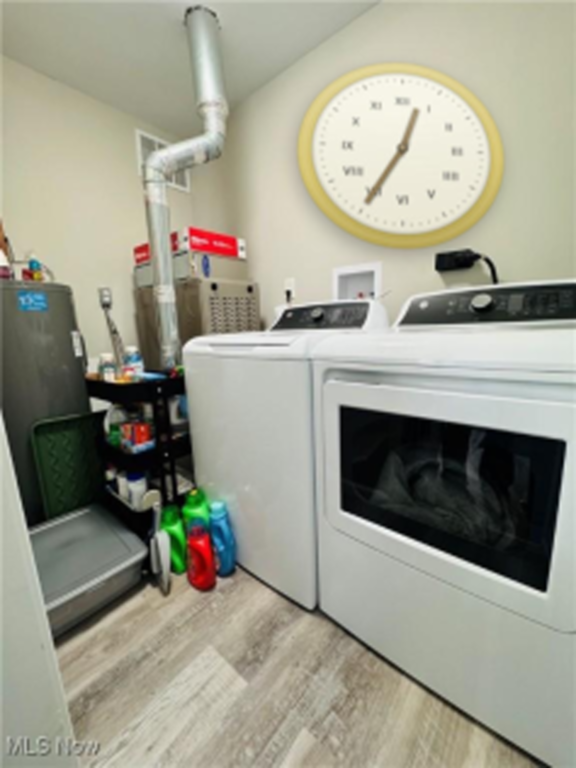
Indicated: **12:35**
